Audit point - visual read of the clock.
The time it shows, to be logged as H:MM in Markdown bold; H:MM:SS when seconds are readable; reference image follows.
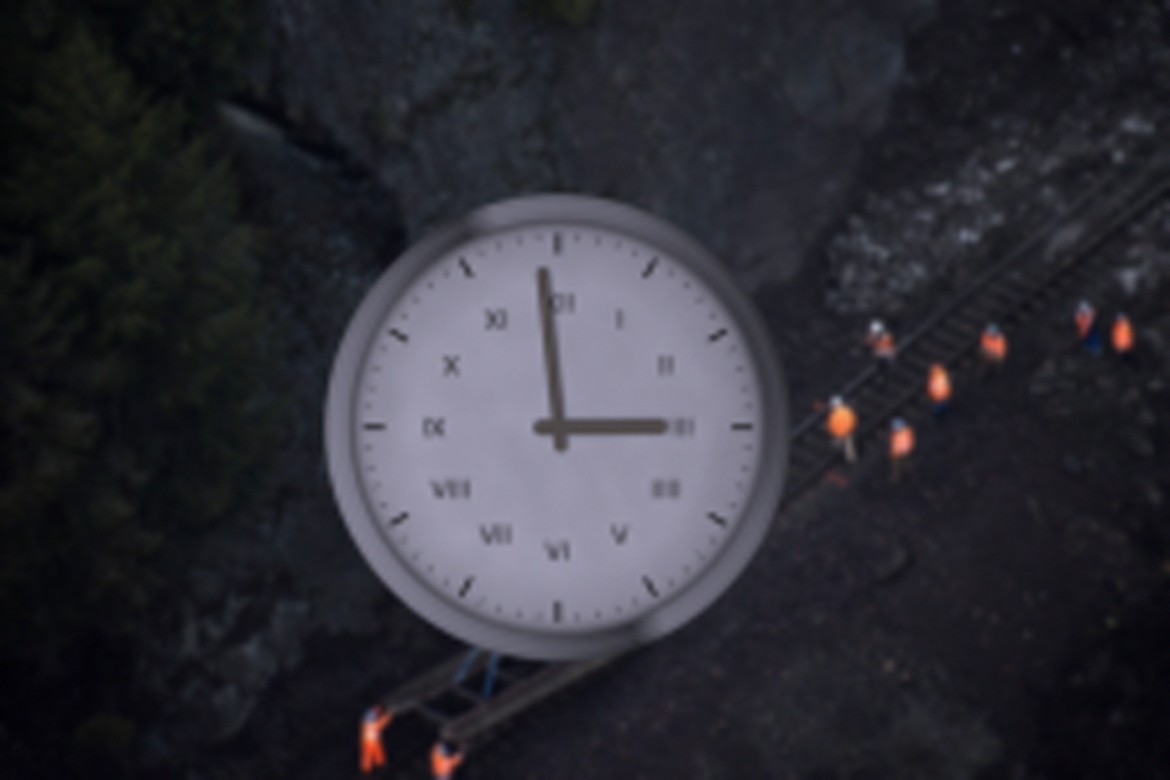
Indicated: **2:59**
